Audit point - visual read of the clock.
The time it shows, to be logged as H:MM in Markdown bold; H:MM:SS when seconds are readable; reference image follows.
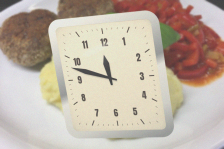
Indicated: **11:48**
